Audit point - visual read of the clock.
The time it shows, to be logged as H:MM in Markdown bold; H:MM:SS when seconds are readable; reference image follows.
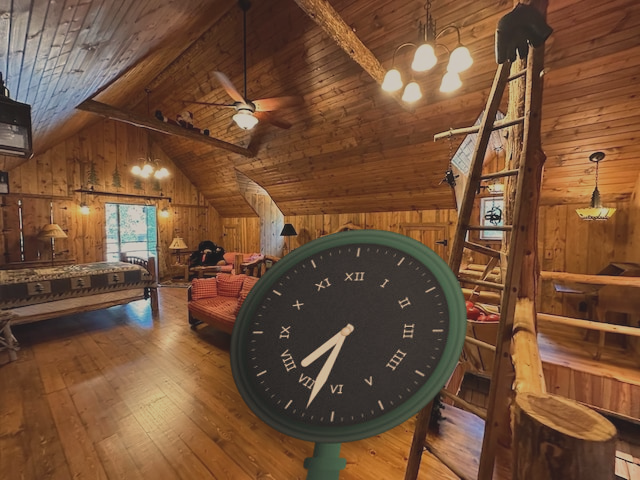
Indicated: **7:33**
